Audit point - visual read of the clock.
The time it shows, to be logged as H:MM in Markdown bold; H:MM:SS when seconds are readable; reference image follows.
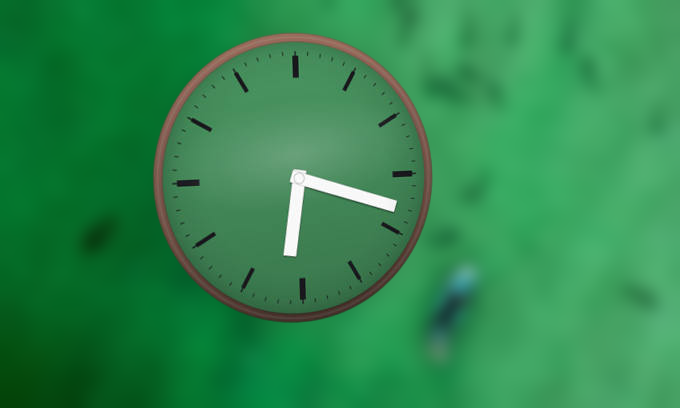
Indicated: **6:18**
